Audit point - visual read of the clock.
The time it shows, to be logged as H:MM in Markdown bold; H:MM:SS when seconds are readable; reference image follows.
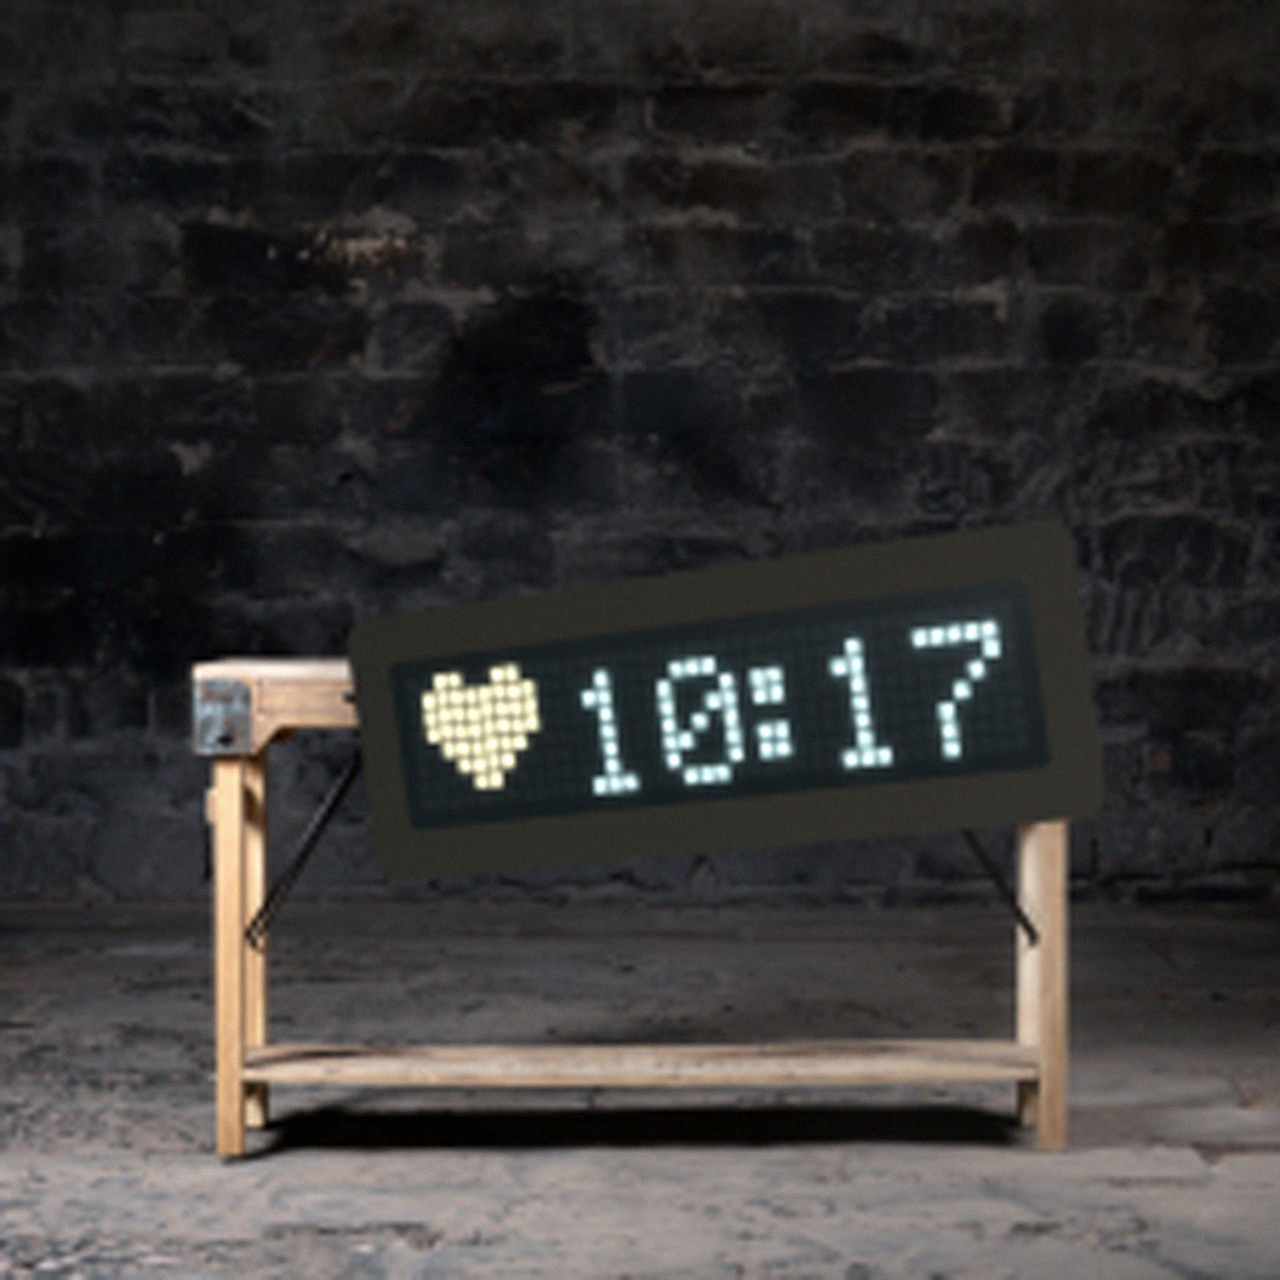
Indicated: **10:17**
